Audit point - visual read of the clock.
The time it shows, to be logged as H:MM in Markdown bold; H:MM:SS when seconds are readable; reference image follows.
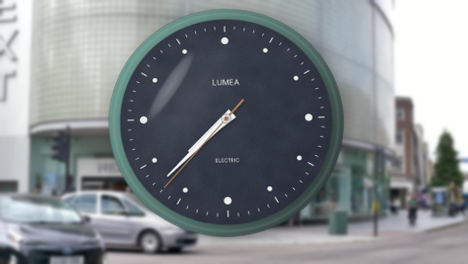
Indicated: **7:37:37**
